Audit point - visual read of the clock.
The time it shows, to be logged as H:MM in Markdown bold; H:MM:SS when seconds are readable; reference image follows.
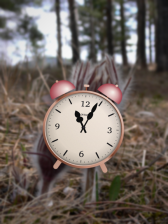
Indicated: **11:04**
